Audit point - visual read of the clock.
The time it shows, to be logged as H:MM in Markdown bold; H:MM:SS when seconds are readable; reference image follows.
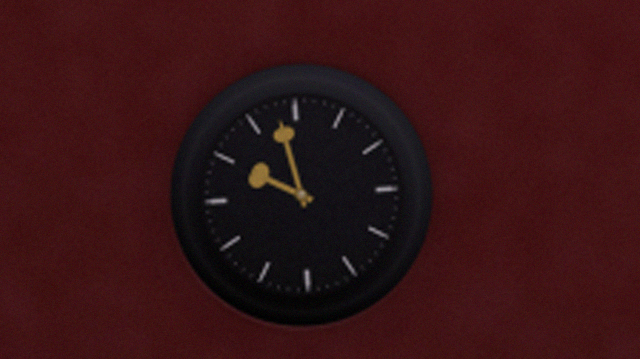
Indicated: **9:58**
